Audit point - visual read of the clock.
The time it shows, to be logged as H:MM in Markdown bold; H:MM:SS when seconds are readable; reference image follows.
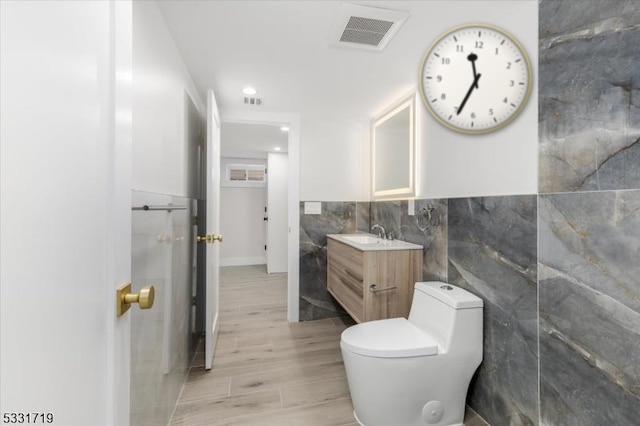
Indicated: **11:34**
